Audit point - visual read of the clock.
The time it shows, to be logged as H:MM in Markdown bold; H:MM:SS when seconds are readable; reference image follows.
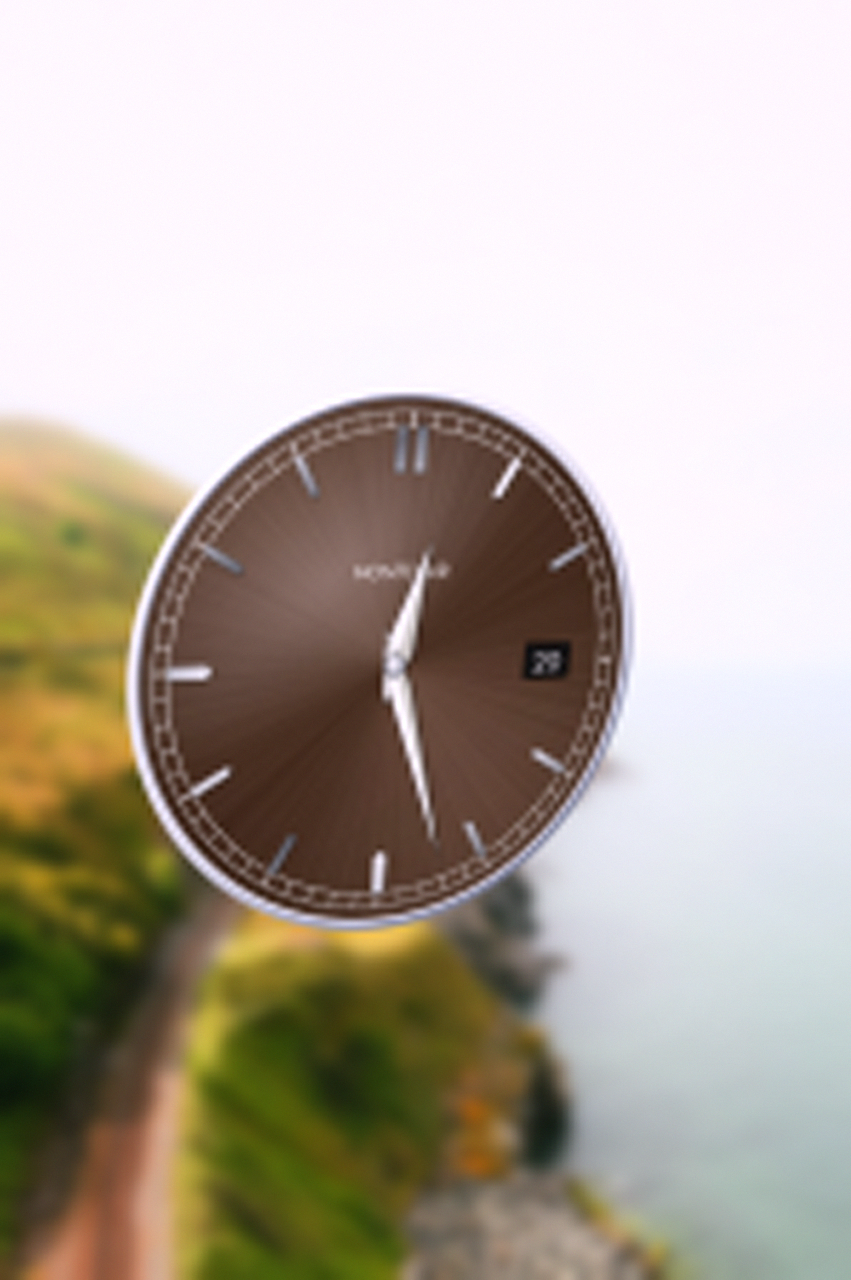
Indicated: **12:27**
